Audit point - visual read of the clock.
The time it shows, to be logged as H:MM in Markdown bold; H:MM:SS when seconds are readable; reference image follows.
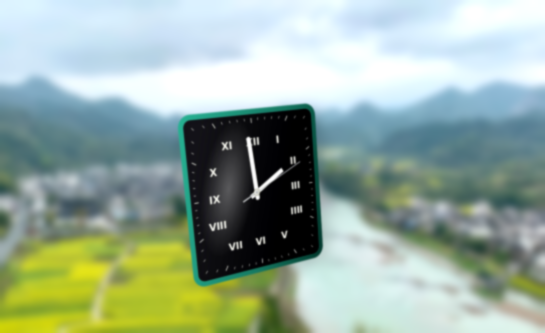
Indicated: **1:59:11**
